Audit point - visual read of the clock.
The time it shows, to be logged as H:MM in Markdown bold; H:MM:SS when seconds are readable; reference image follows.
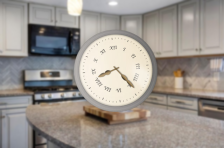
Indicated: **8:24**
